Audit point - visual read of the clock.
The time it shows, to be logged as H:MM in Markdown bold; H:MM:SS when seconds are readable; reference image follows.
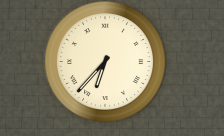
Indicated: **6:37**
